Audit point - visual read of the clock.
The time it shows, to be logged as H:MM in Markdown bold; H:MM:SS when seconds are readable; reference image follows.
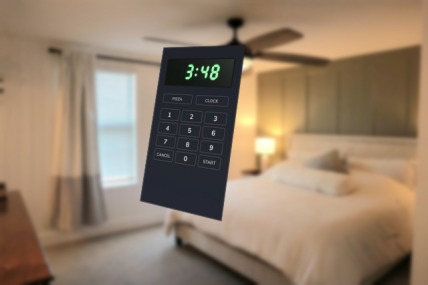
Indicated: **3:48**
